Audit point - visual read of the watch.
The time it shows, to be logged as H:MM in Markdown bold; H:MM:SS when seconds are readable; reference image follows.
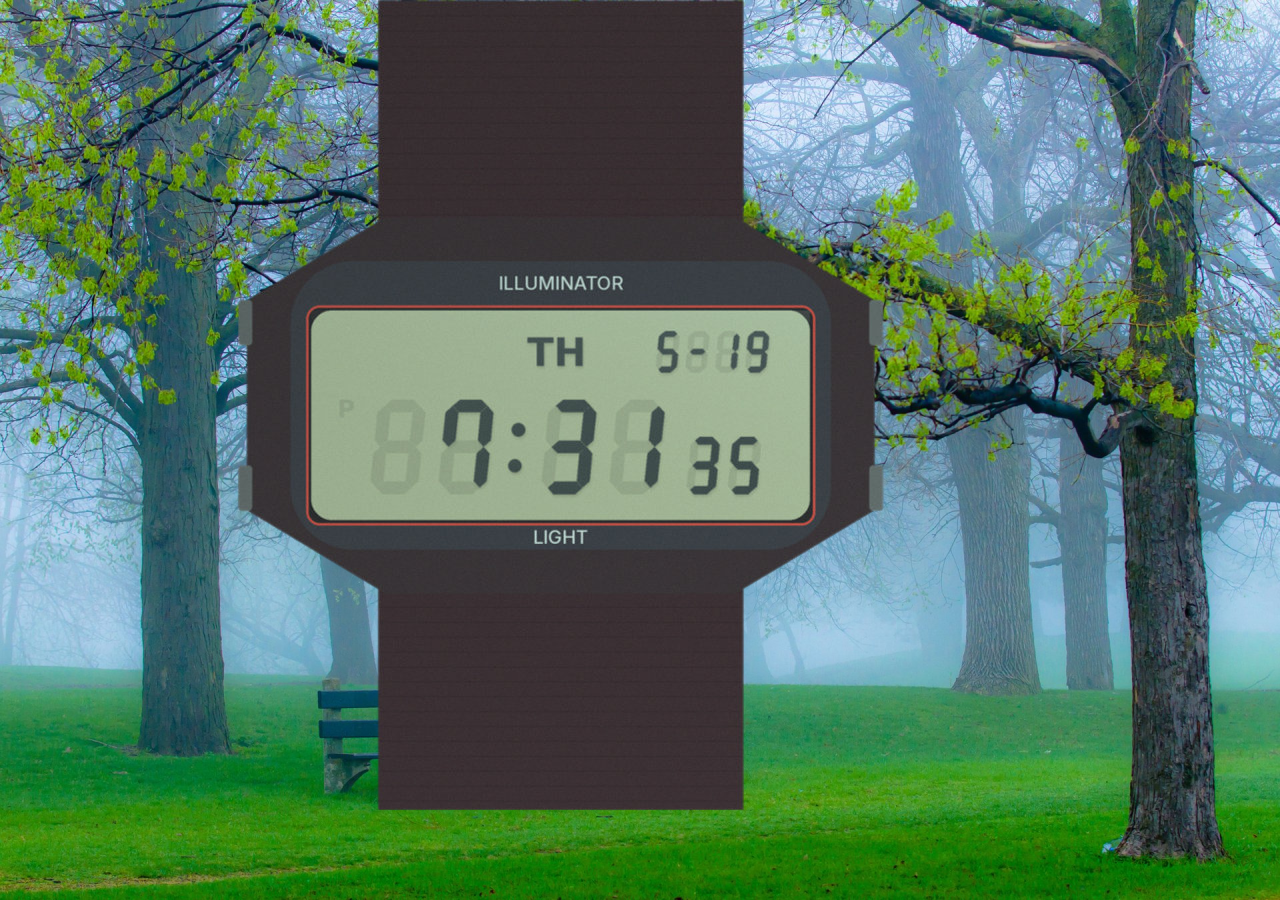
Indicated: **7:31:35**
